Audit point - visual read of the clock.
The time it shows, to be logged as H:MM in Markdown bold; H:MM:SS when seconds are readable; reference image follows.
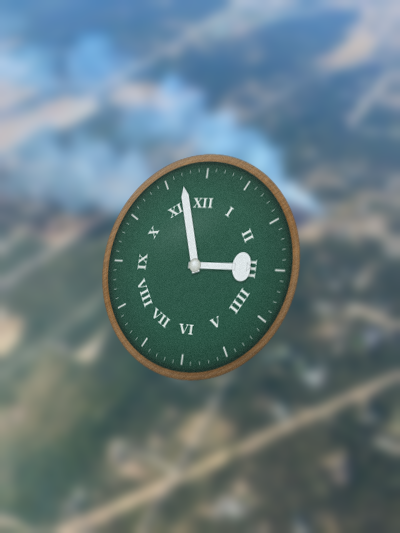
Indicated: **2:57**
